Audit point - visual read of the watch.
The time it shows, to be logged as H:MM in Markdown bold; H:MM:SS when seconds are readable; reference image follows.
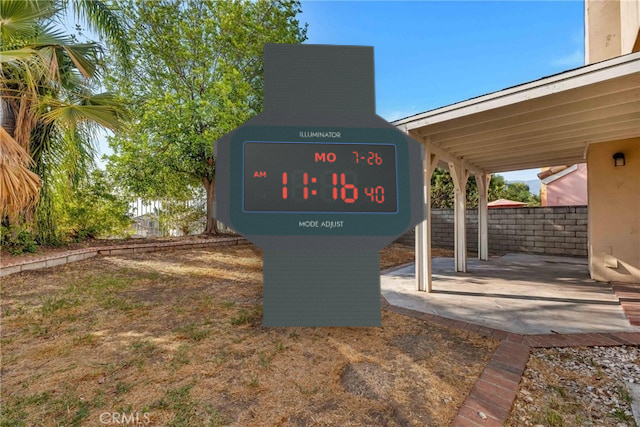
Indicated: **11:16:40**
